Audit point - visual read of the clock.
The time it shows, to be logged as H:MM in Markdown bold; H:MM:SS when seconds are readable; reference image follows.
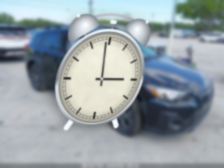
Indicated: **2:59**
